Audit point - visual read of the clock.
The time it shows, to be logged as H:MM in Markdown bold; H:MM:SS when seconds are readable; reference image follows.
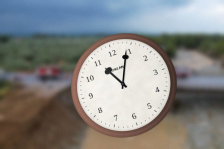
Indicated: **11:04**
